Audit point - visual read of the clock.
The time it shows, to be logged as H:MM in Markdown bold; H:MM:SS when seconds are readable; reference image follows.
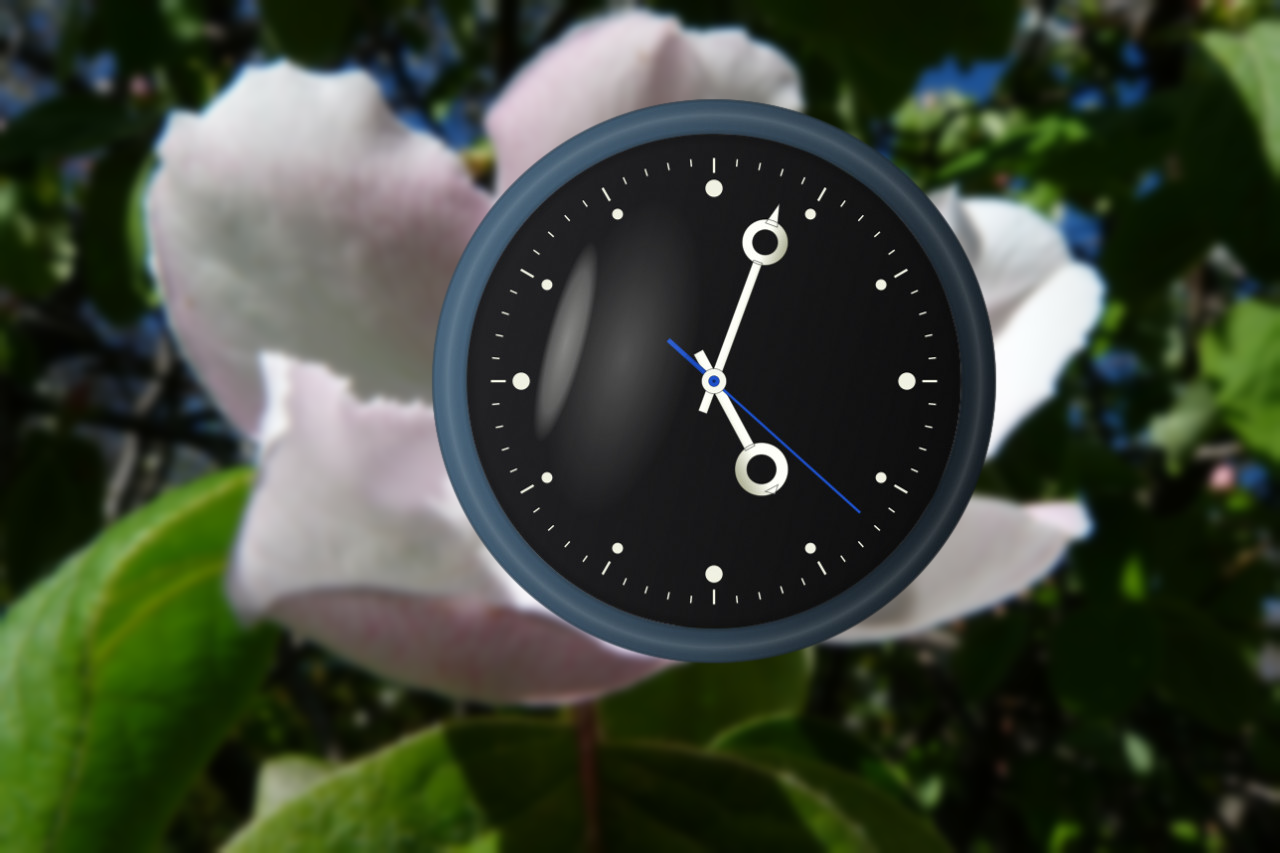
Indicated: **5:03:22**
